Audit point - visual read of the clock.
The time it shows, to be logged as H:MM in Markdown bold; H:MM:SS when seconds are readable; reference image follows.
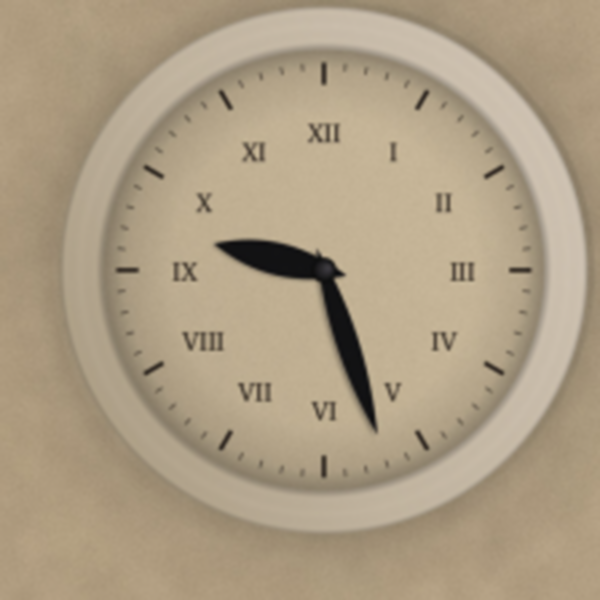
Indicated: **9:27**
